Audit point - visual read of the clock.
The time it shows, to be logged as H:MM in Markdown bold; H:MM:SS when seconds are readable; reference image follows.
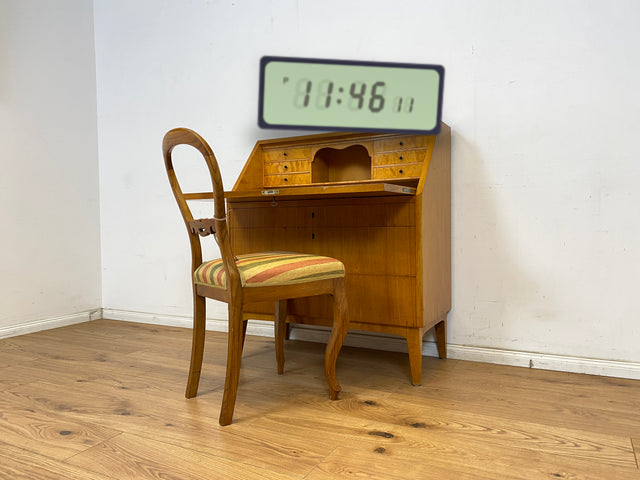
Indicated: **11:46:11**
